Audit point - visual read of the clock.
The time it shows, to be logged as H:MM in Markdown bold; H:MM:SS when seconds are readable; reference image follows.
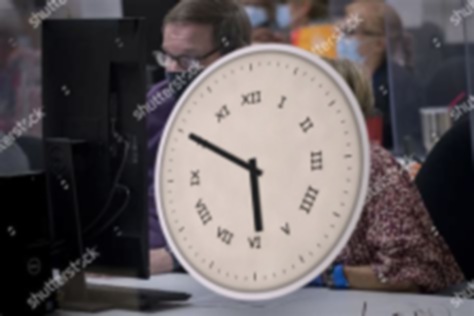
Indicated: **5:50**
